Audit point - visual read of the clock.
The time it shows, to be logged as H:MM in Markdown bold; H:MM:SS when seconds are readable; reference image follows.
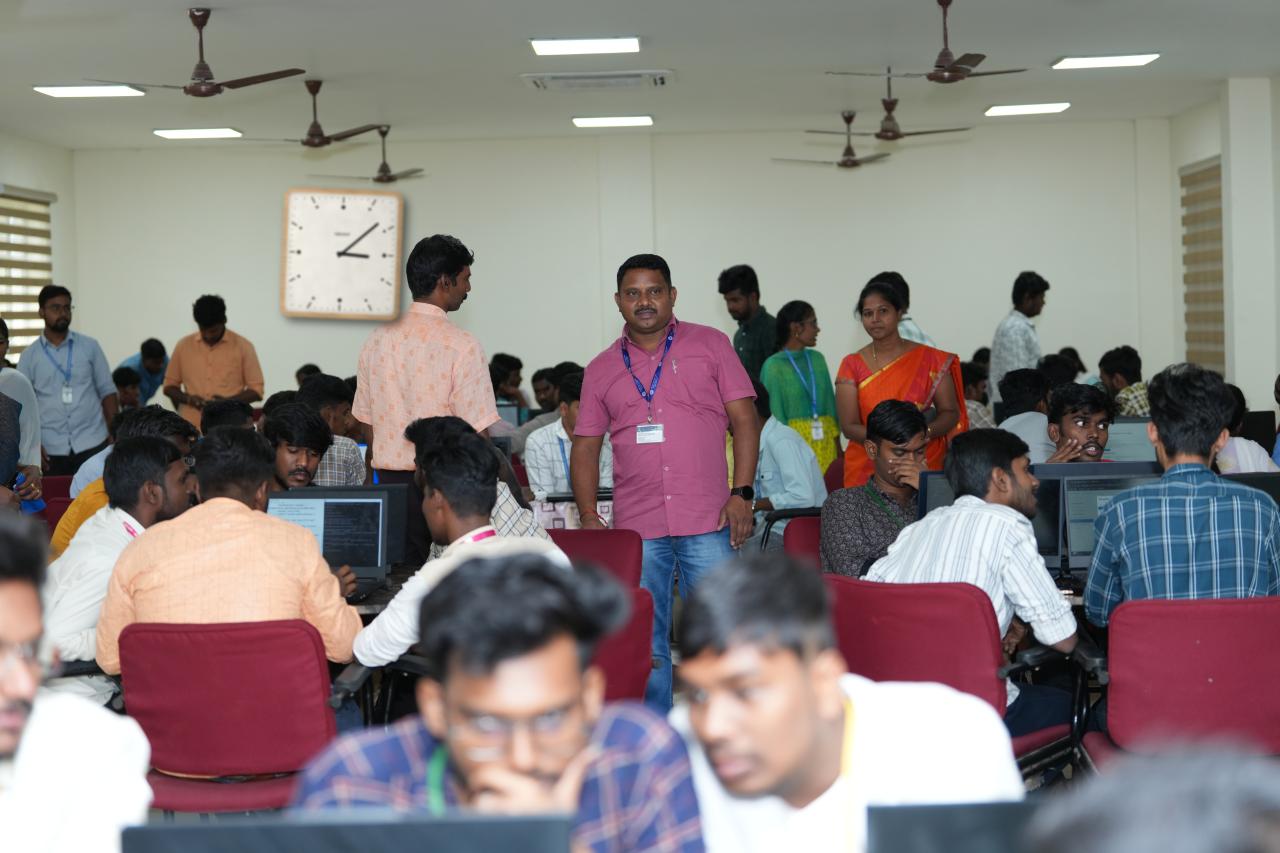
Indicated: **3:08**
